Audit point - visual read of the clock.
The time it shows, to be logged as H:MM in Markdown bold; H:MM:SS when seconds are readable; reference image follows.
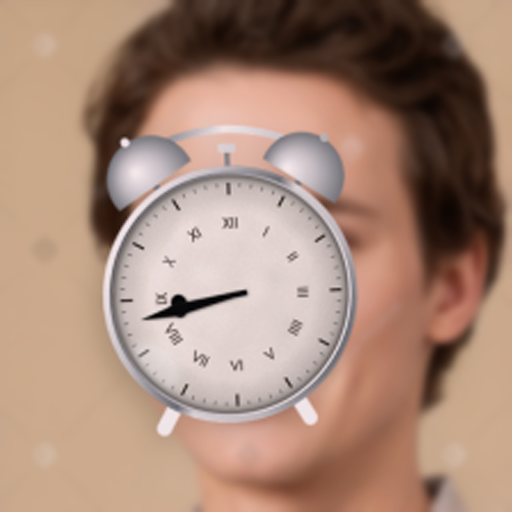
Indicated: **8:43**
